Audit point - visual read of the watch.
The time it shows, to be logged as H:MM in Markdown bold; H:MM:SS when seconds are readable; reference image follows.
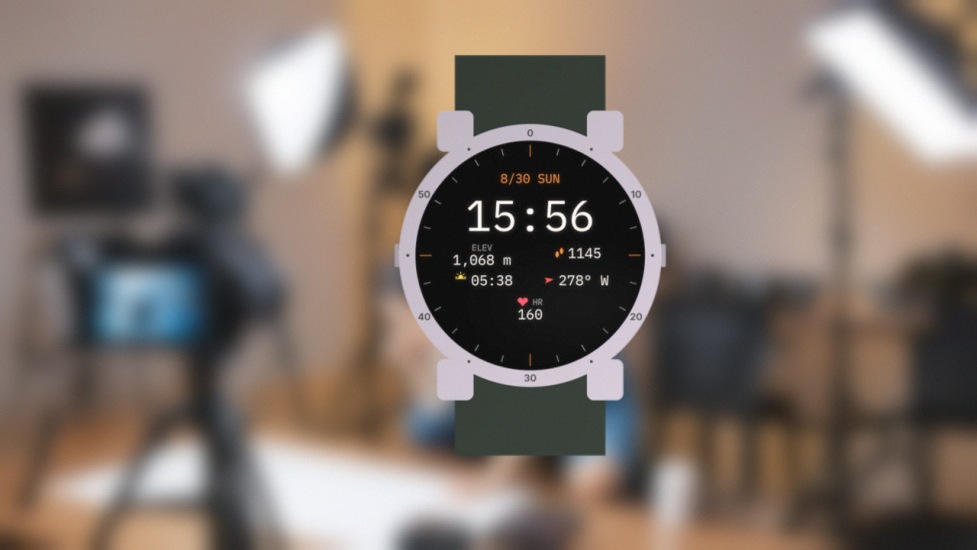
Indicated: **15:56**
